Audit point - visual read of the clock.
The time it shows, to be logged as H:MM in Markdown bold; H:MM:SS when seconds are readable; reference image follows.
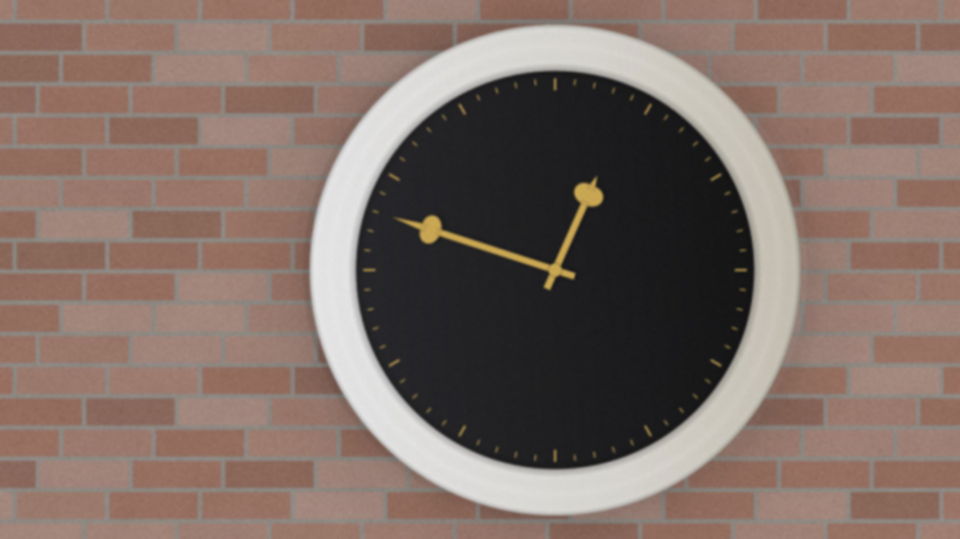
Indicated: **12:48**
